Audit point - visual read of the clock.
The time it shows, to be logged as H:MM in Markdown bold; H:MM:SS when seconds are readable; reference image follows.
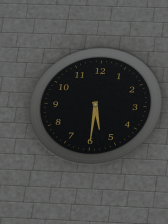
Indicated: **5:30**
